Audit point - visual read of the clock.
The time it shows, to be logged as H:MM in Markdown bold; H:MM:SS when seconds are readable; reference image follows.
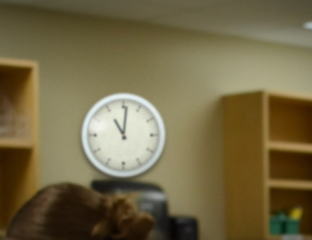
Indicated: **11:01**
